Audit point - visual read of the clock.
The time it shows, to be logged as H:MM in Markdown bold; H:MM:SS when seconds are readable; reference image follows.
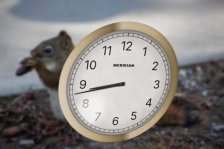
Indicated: **8:43**
